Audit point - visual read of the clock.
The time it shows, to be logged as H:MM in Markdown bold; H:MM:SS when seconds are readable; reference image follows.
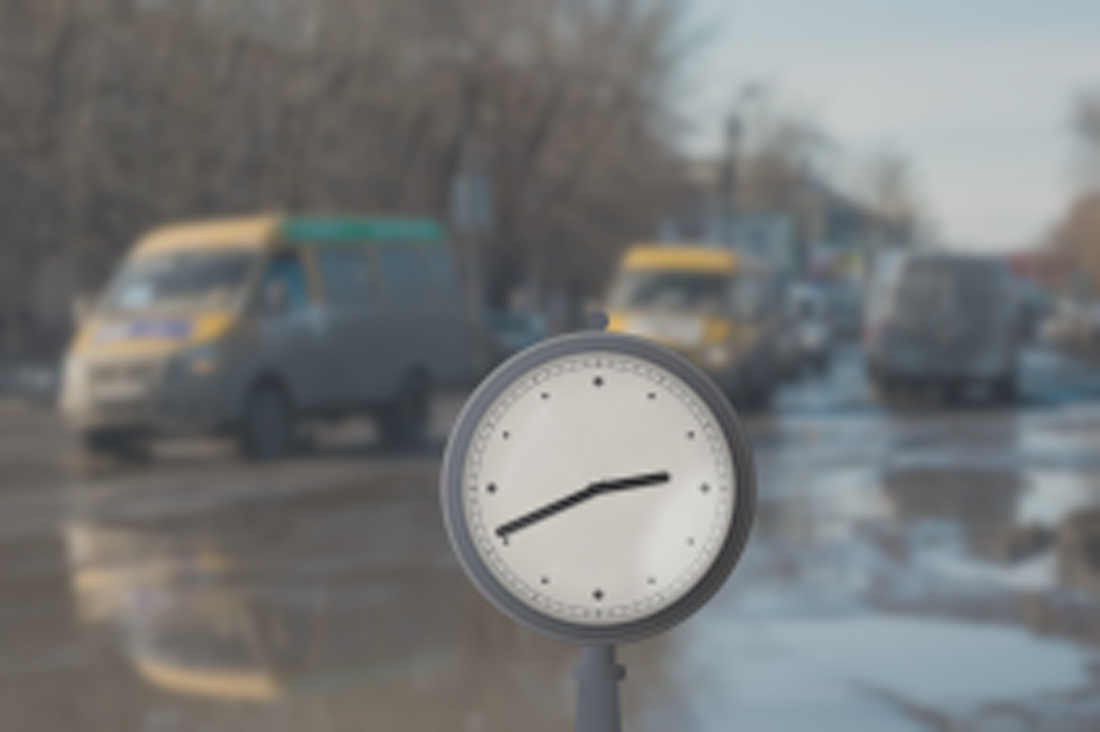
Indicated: **2:41**
